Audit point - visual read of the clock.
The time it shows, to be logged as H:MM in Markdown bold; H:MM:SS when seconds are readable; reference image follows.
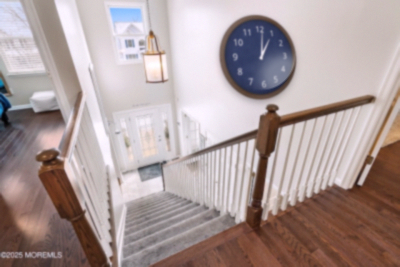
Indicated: **1:01**
